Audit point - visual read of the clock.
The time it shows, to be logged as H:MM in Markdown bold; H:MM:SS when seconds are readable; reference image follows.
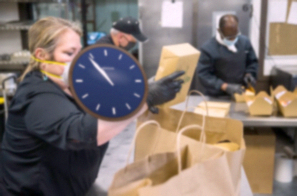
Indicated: **10:54**
